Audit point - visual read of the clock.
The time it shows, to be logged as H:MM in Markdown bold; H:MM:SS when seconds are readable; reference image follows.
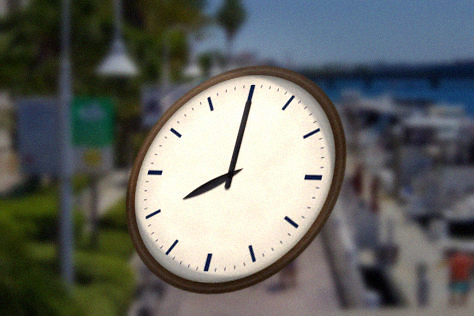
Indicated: **8:00**
